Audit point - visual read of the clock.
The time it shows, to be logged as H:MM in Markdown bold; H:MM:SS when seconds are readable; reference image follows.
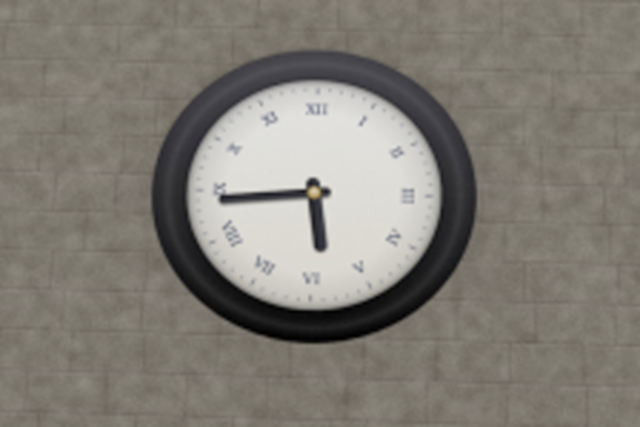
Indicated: **5:44**
